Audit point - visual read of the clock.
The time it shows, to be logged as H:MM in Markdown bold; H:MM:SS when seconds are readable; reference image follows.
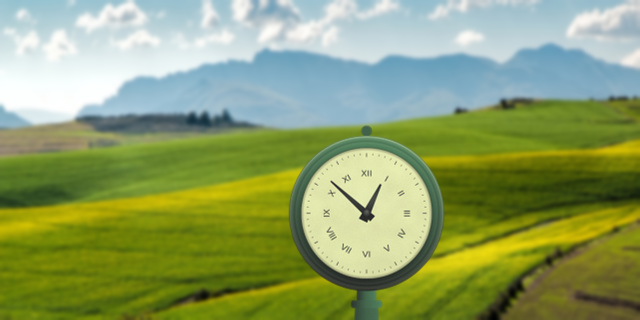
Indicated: **12:52**
